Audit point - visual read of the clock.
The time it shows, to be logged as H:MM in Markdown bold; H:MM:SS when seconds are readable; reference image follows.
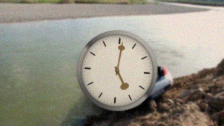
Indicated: **5:01**
